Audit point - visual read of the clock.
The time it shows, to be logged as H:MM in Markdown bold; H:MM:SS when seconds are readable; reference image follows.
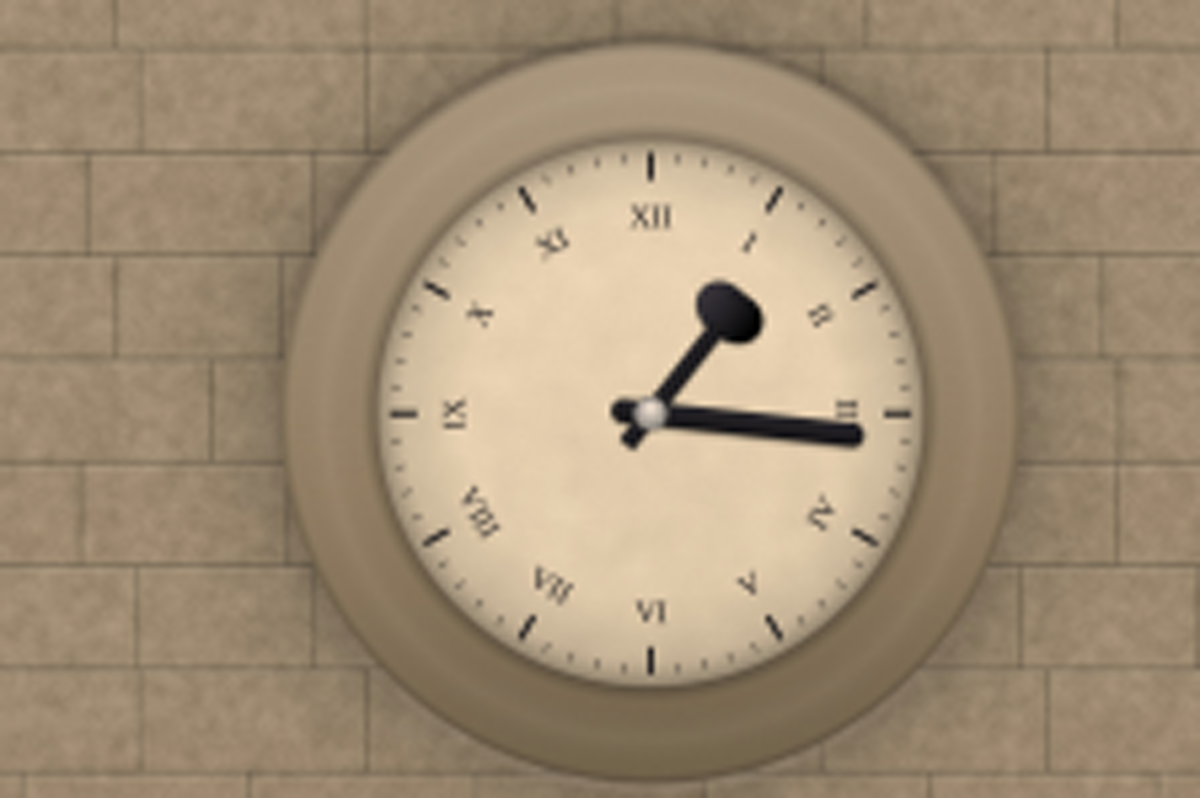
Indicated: **1:16**
